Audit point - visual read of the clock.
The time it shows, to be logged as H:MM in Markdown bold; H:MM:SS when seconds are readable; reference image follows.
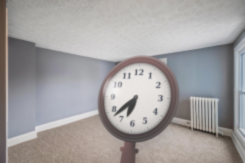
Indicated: **6:38**
